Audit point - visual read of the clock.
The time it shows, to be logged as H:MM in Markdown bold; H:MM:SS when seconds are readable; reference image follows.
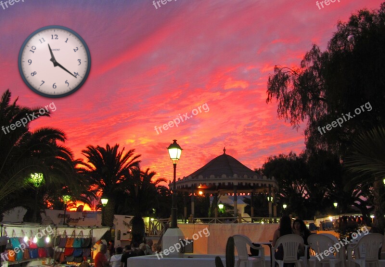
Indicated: **11:21**
